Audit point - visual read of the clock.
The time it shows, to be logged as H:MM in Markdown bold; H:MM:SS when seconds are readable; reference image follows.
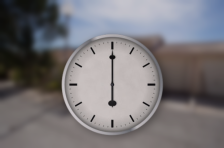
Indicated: **6:00**
